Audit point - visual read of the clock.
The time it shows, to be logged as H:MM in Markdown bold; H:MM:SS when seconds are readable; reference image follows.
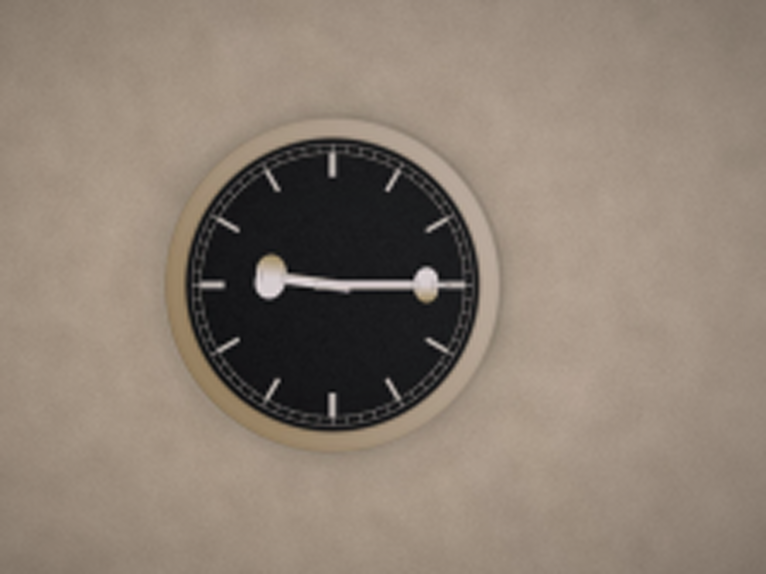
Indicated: **9:15**
